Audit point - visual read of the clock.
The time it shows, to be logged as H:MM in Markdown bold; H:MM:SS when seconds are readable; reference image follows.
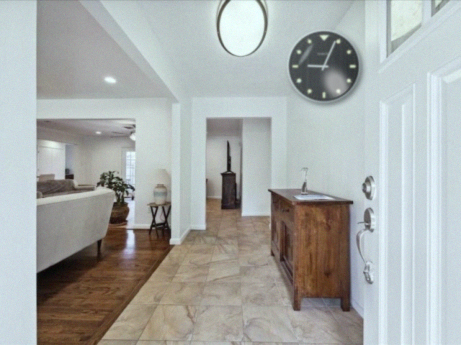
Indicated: **9:04**
